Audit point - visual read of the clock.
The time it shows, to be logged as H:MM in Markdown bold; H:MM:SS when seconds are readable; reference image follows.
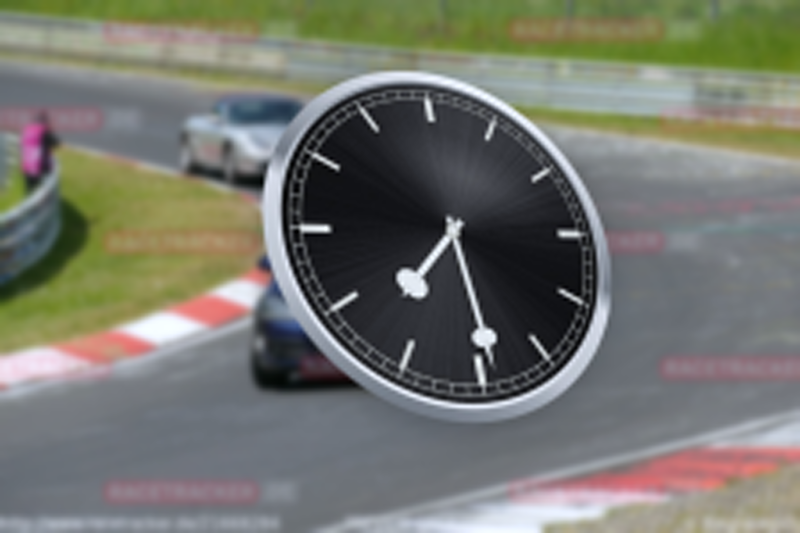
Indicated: **7:29**
